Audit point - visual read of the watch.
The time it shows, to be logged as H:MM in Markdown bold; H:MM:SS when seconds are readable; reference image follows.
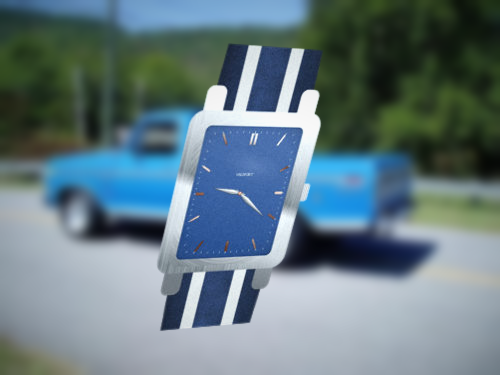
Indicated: **9:21**
